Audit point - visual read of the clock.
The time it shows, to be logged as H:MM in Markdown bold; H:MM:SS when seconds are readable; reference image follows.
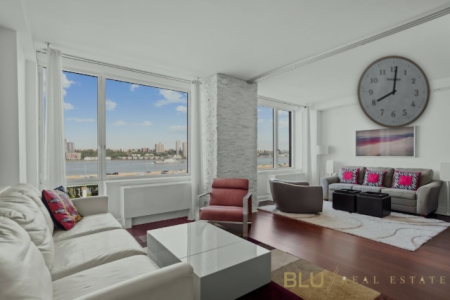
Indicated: **8:01**
